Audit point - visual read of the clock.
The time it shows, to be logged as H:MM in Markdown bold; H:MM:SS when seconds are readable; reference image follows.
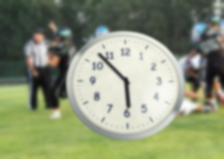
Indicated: **5:53**
